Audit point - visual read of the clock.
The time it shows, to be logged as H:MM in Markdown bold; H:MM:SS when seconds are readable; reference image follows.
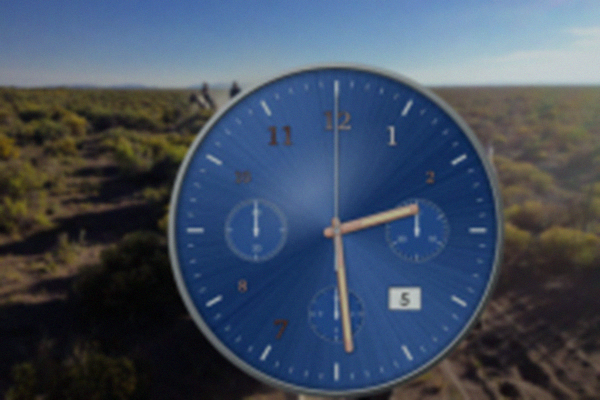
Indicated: **2:29**
